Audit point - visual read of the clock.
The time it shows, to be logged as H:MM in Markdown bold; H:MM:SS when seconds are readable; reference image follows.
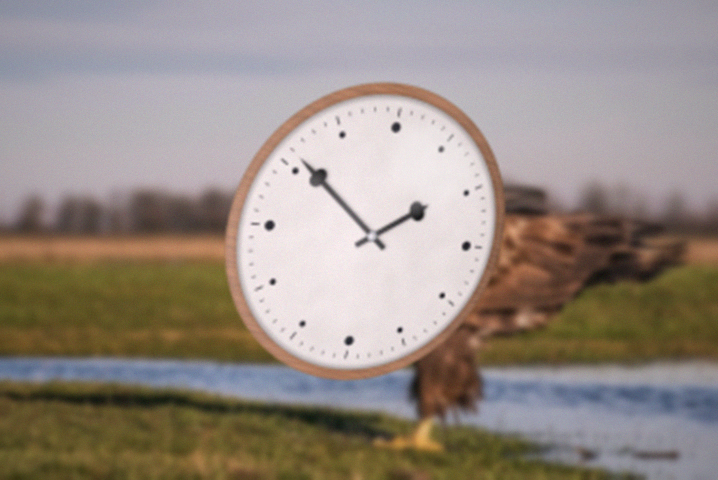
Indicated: **1:51**
